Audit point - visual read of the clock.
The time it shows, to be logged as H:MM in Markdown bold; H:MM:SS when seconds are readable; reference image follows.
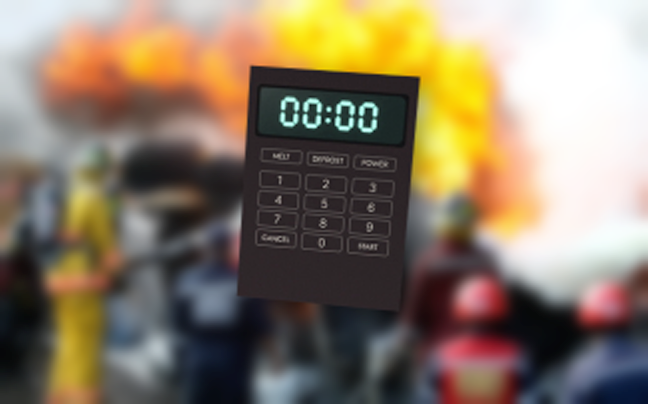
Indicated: **0:00**
